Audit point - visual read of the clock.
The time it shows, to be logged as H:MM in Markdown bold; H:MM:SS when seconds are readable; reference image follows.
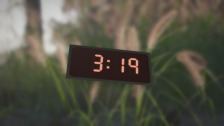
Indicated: **3:19**
